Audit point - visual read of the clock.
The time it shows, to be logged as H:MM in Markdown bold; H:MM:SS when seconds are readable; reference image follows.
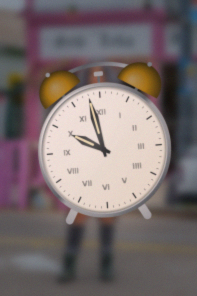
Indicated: **9:58**
